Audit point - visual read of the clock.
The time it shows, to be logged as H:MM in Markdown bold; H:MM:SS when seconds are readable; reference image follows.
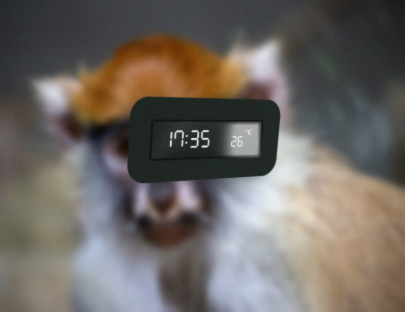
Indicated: **17:35**
